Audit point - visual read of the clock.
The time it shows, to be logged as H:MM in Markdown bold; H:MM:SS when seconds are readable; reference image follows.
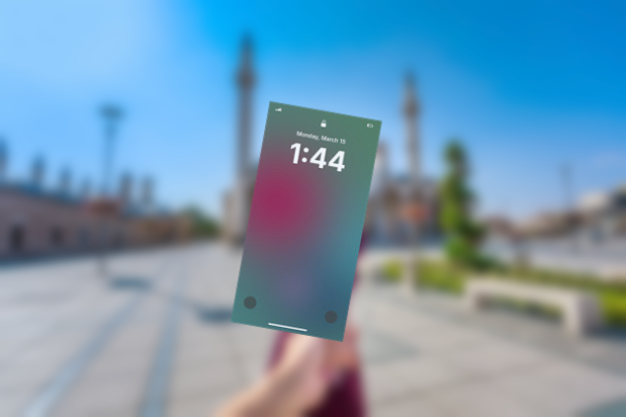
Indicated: **1:44**
